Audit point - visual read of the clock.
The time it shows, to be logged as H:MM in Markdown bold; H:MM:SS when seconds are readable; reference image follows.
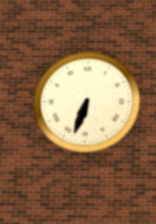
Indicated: **6:33**
